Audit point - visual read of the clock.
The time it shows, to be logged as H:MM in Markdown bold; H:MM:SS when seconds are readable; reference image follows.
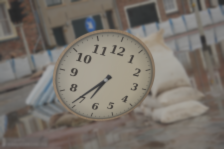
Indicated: **6:36**
